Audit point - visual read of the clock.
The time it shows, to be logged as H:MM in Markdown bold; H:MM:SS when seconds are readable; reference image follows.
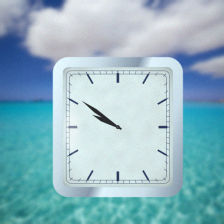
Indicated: **9:51**
